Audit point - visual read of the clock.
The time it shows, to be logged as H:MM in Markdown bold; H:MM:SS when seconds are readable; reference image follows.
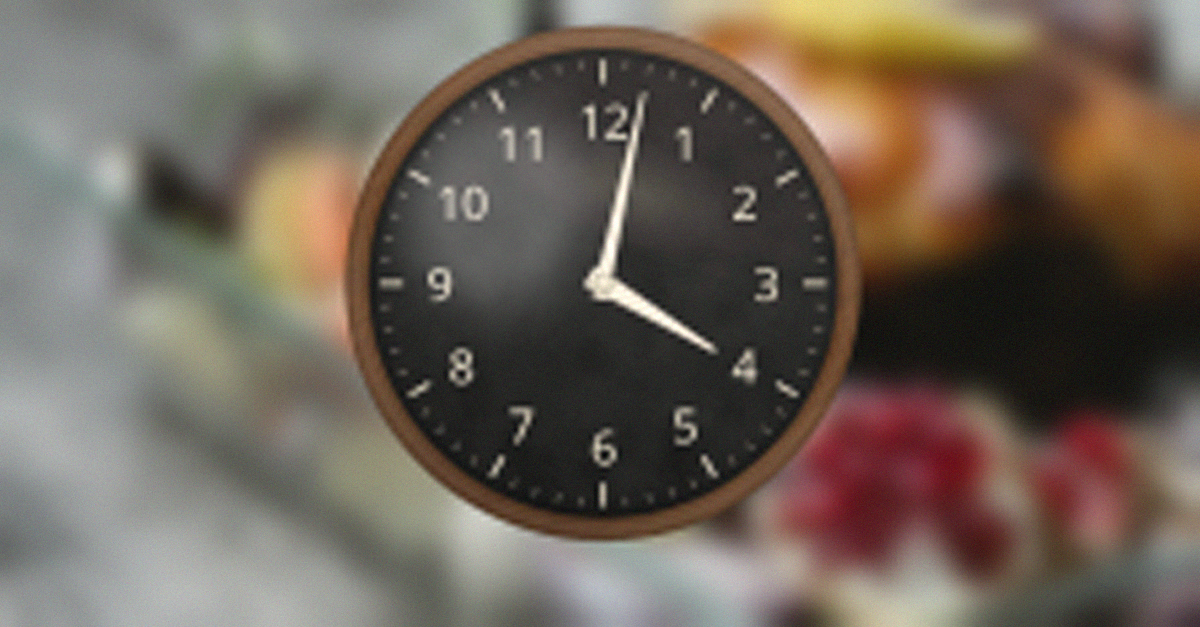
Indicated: **4:02**
